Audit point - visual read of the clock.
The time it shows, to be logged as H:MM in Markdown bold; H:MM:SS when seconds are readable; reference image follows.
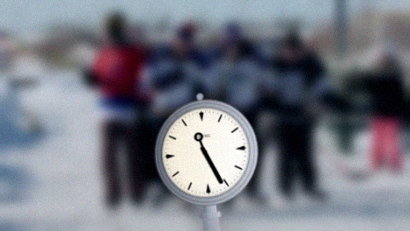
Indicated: **11:26**
